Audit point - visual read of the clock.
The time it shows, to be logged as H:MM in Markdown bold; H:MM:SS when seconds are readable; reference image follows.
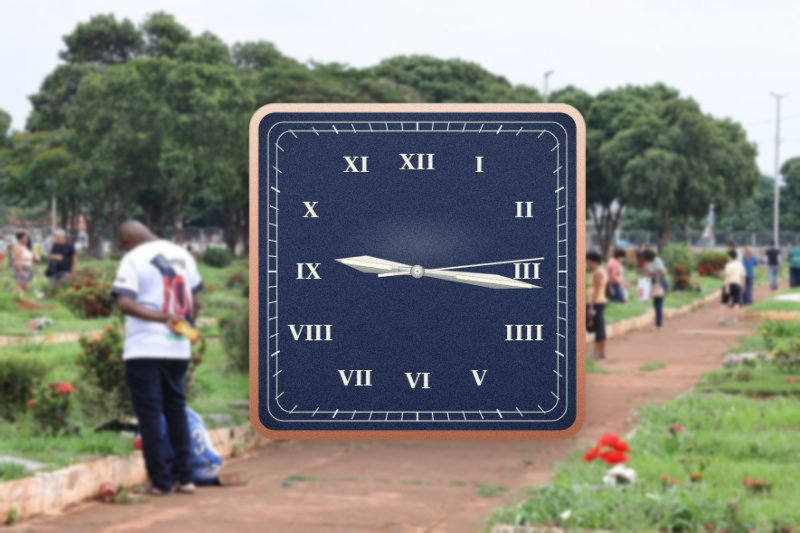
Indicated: **9:16:14**
